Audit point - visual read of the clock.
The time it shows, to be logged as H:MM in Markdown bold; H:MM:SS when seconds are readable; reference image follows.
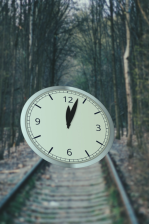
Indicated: **12:03**
